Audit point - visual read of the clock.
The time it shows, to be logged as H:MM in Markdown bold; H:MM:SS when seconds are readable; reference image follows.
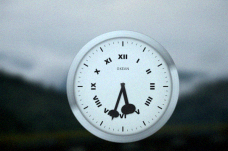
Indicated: **5:33**
